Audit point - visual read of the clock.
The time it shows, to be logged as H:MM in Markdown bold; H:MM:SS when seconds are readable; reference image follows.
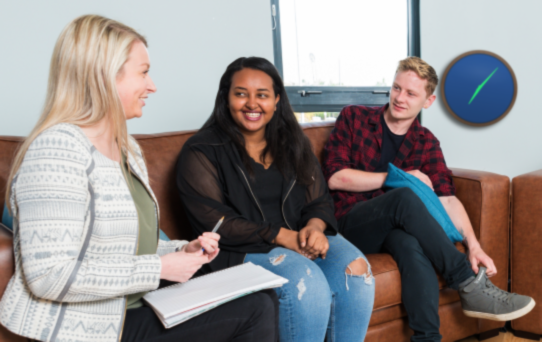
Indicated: **7:07**
